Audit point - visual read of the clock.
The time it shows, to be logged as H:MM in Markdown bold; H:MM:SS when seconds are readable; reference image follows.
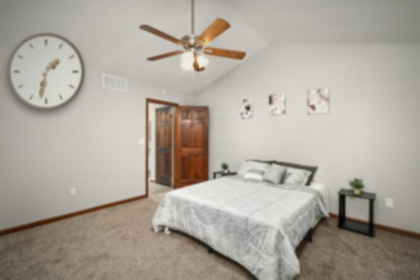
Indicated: **1:32**
